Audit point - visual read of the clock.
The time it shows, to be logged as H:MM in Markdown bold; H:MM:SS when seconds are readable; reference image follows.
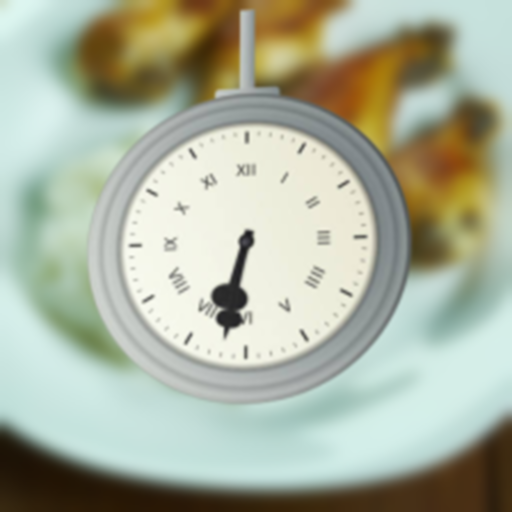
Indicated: **6:32**
